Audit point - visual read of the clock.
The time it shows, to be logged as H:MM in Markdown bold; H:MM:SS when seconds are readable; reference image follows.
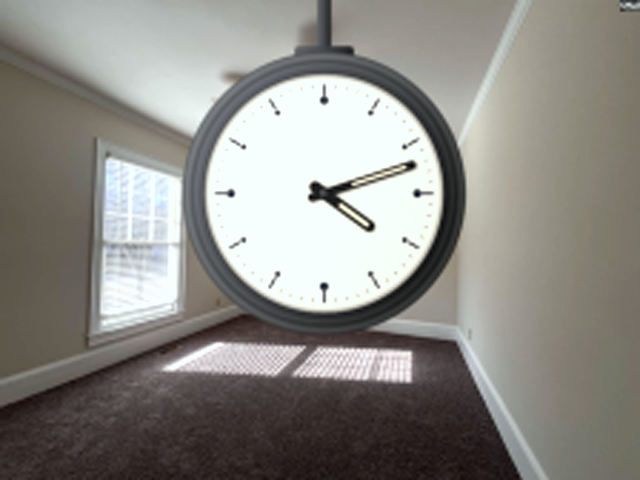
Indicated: **4:12**
